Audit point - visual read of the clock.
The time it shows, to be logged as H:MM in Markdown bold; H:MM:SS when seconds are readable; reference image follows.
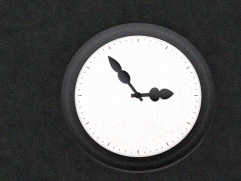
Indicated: **2:54**
